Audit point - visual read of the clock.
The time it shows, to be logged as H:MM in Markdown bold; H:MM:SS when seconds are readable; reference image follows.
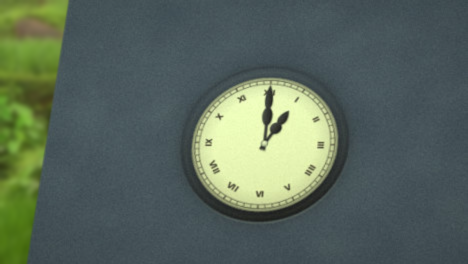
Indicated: **1:00**
